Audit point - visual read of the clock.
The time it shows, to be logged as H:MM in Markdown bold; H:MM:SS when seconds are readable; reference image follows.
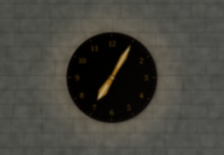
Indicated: **7:05**
